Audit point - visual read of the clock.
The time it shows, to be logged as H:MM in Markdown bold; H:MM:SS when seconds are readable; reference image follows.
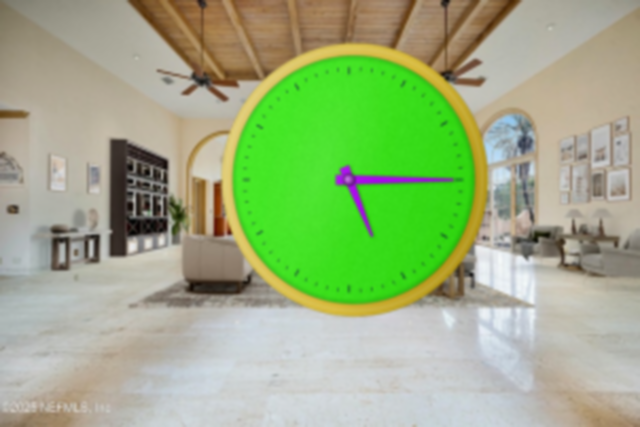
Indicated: **5:15**
